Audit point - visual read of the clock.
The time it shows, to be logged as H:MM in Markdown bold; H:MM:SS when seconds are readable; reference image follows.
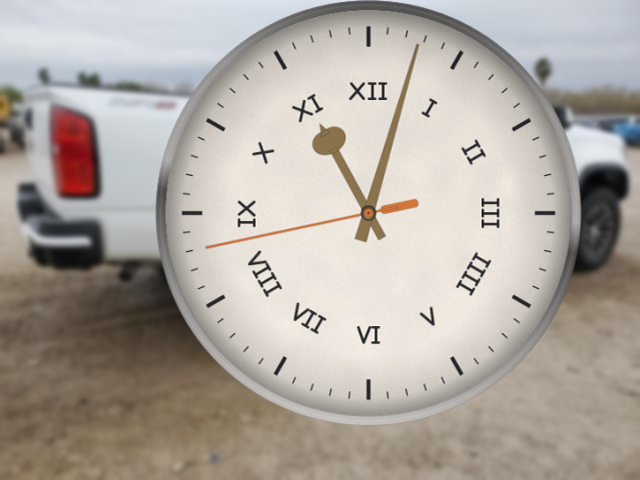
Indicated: **11:02:43**
